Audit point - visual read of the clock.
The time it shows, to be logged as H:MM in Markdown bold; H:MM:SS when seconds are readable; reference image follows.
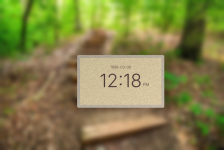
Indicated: **12:18**
